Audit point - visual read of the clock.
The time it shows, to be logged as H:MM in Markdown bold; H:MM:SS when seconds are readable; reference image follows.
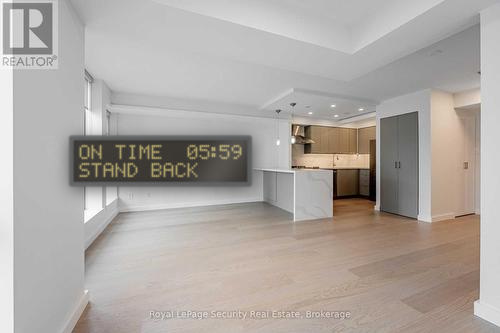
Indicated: **5:59**
